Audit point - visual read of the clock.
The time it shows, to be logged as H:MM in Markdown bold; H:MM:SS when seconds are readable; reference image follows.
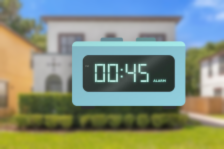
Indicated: **0:45**
